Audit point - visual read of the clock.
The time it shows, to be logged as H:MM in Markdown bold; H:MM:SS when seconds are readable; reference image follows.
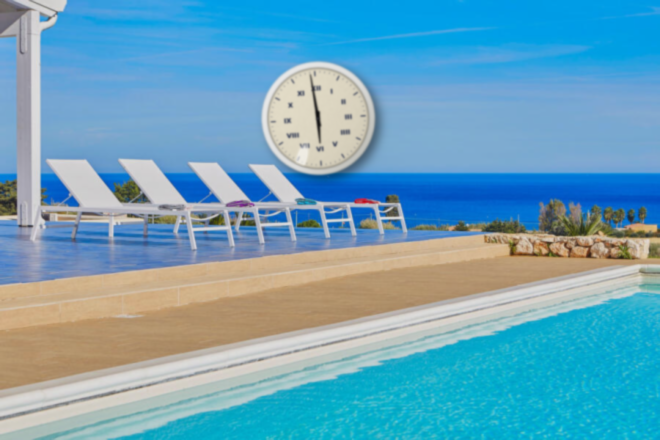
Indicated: **5:59**
